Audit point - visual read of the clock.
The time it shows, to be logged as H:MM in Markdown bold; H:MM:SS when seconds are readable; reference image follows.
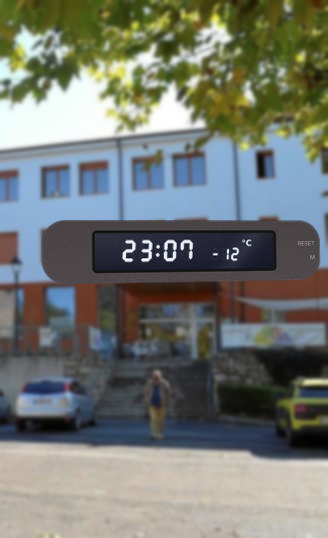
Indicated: **23:07**
